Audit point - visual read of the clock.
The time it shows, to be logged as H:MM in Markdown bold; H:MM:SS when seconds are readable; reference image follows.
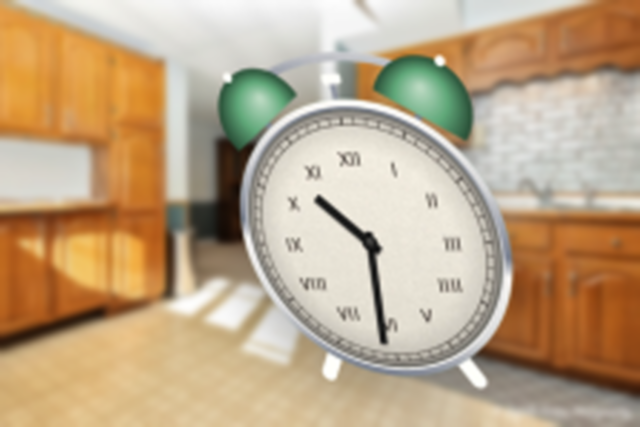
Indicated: **10:31**
